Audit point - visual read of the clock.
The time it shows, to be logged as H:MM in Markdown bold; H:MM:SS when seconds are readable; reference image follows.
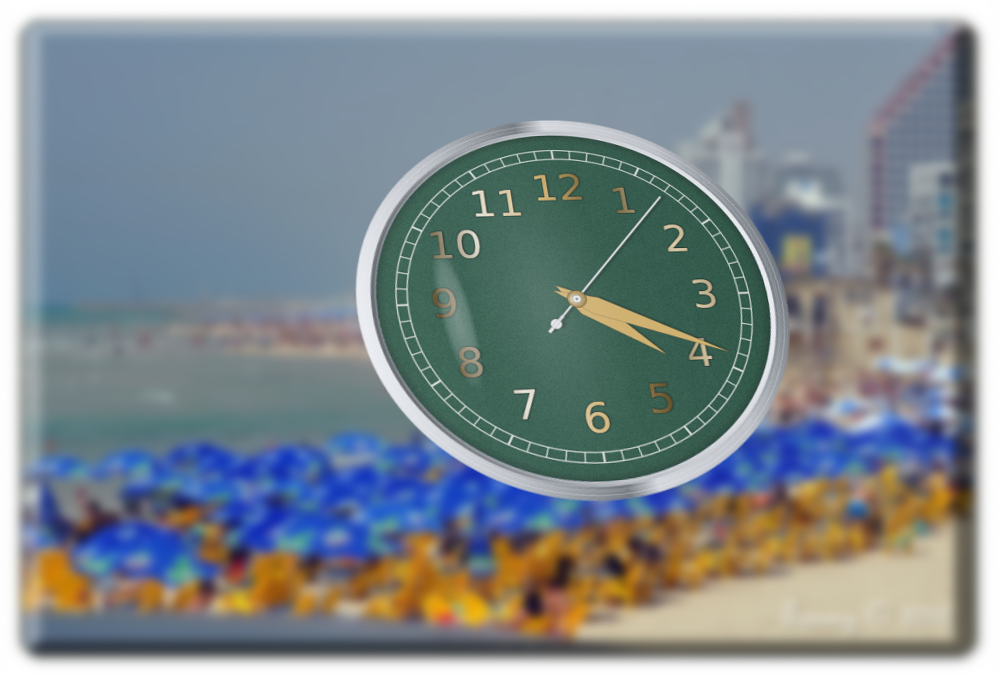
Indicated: **4:19:07**
